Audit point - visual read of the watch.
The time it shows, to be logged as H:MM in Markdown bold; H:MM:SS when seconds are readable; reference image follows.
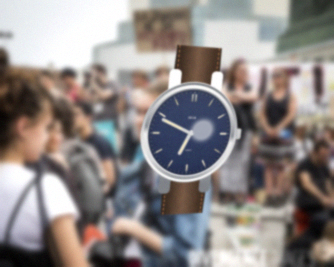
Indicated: **6:49**
